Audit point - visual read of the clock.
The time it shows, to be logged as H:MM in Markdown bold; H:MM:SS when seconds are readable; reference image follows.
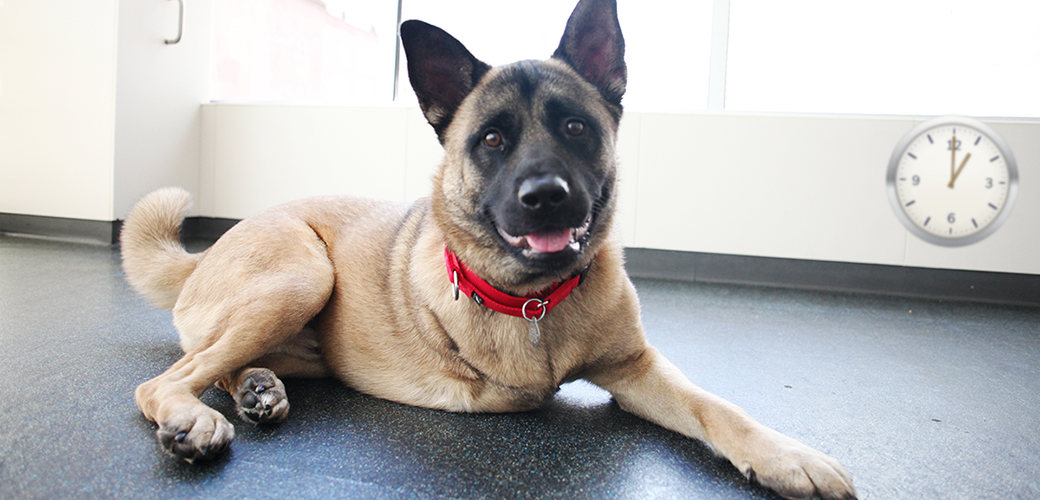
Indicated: **1:00**
